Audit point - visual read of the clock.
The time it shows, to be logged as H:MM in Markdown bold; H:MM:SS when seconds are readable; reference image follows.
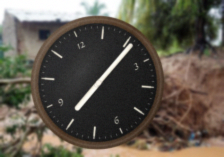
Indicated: **8:11**
